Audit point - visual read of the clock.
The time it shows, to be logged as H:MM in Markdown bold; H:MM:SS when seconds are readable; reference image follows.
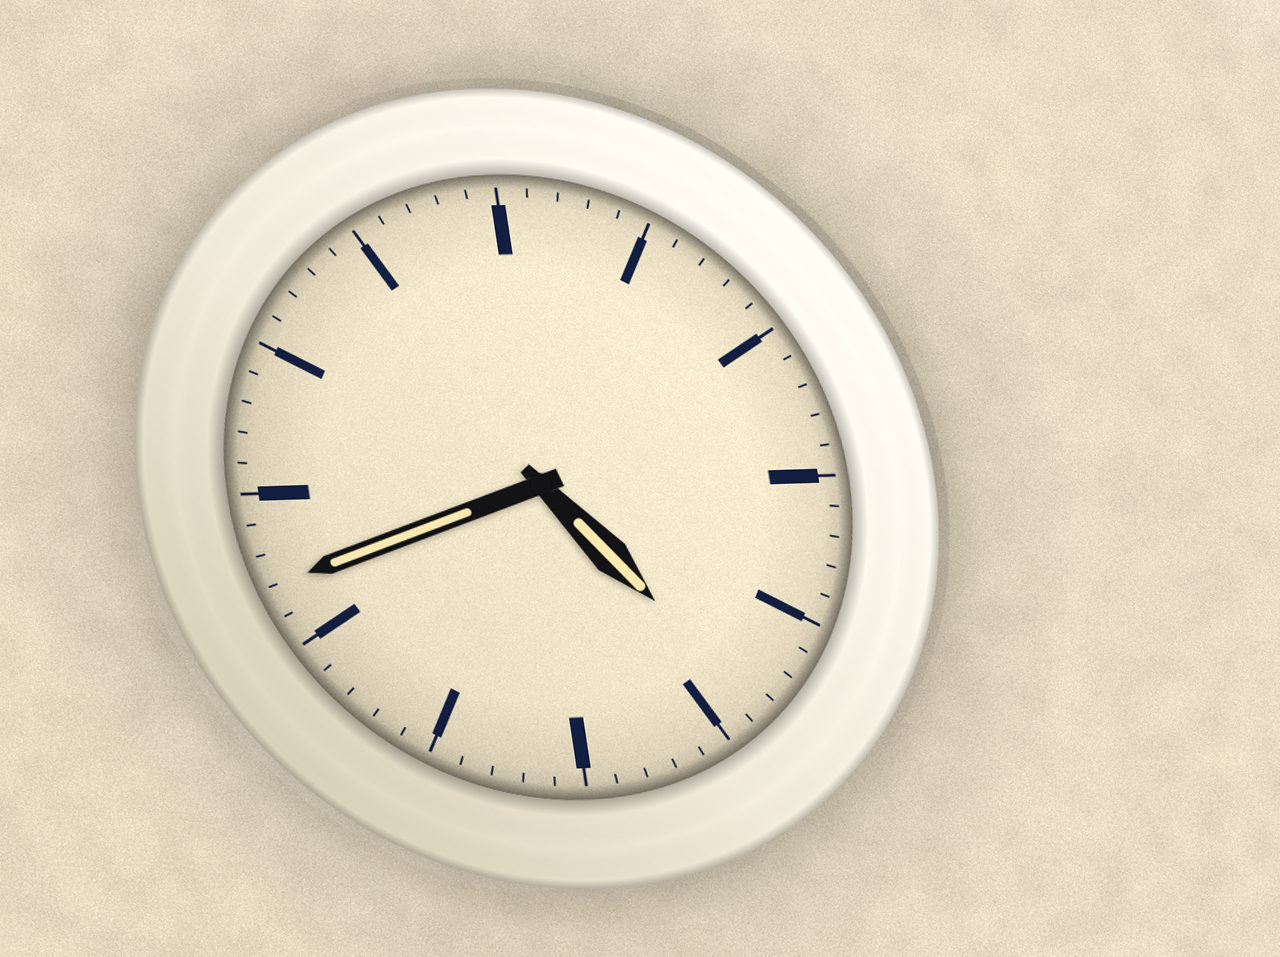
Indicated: **4:42**
